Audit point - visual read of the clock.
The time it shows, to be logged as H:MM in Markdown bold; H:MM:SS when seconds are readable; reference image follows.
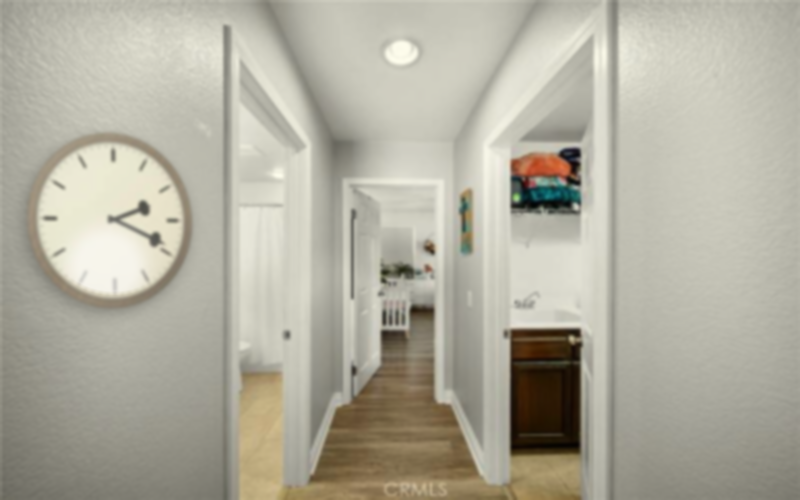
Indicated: **2:19**
